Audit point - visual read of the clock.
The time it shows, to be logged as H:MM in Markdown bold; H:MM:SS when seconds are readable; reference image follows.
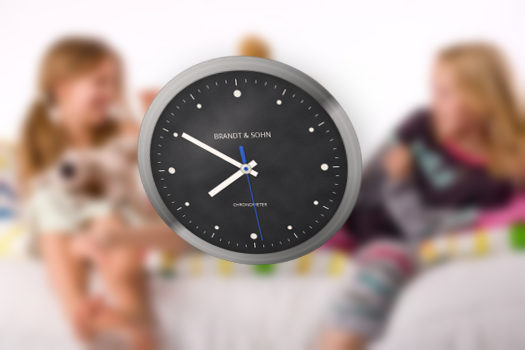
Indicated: **7:50:29**
